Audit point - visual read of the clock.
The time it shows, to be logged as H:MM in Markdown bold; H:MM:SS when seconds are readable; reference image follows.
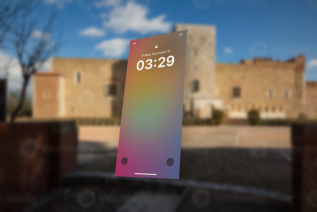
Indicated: **3:29**
